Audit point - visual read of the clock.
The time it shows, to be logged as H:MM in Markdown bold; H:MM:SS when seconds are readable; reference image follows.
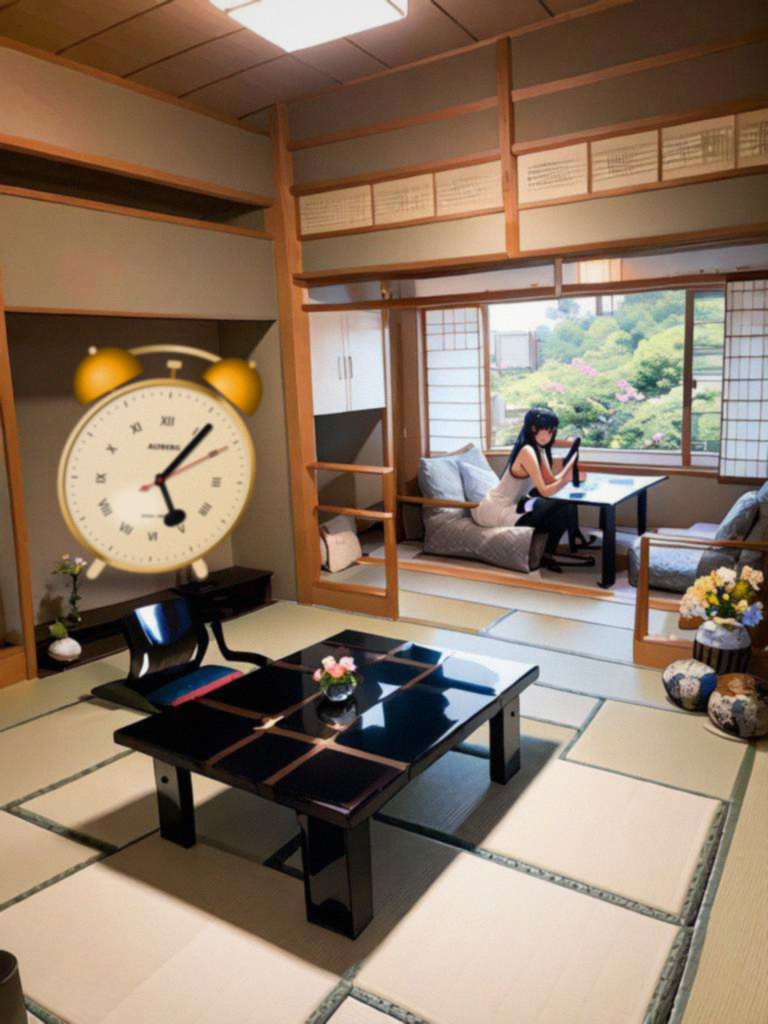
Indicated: **5:06:10**
